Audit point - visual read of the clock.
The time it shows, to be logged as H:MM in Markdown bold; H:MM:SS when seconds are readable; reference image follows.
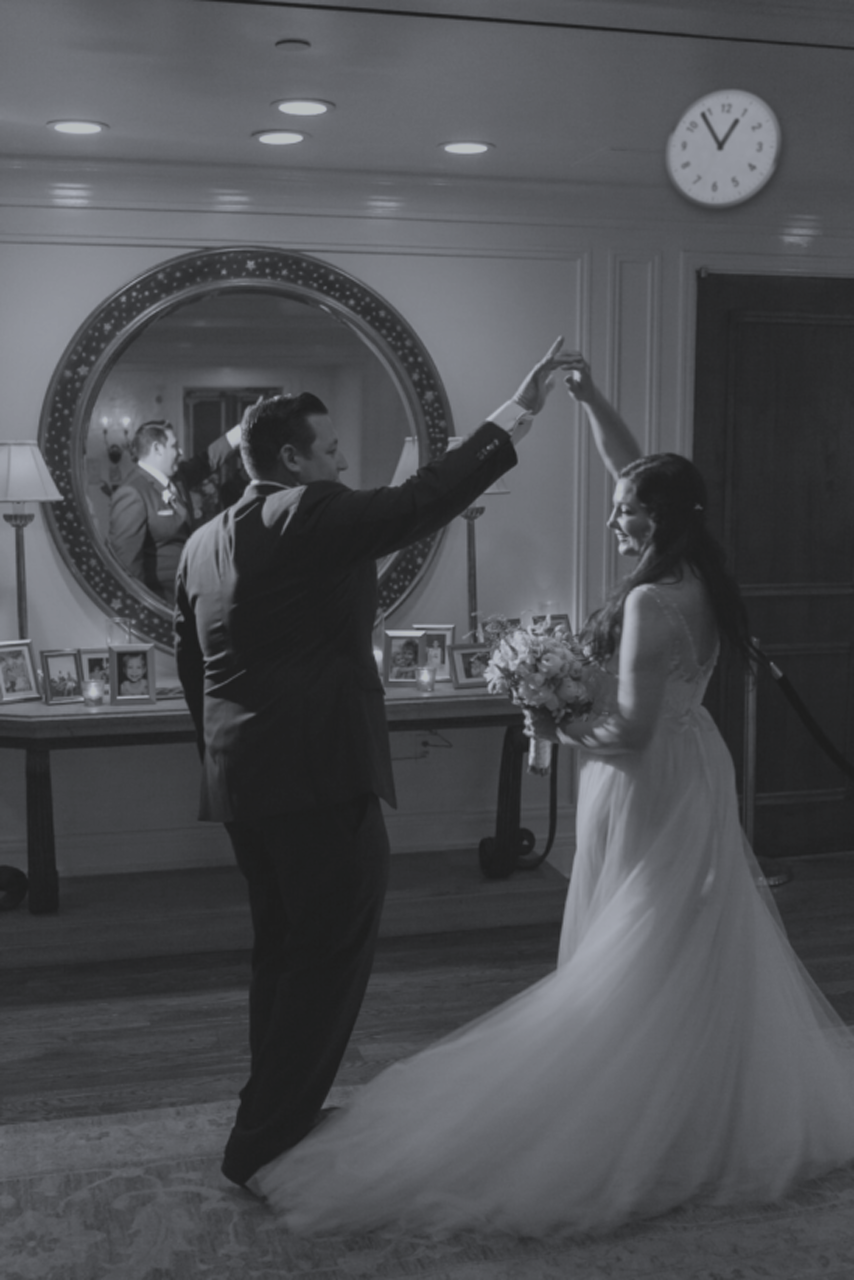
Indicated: **12:54**
